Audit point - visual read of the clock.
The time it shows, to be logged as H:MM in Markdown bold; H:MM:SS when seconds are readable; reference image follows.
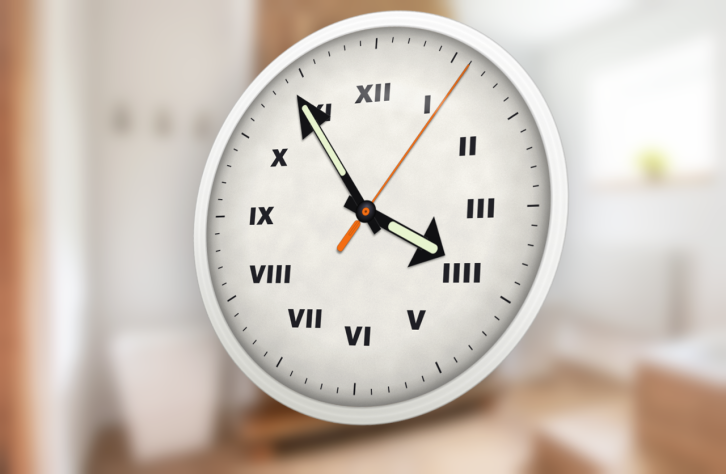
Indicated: **3:54:06**
